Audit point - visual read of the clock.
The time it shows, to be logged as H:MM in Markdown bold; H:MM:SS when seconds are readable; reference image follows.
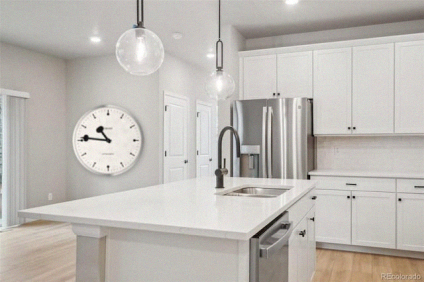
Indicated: **10:46**
